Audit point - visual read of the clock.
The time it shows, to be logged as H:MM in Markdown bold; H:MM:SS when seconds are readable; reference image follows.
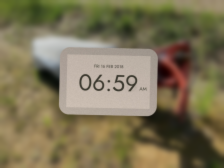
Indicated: **6:59**
